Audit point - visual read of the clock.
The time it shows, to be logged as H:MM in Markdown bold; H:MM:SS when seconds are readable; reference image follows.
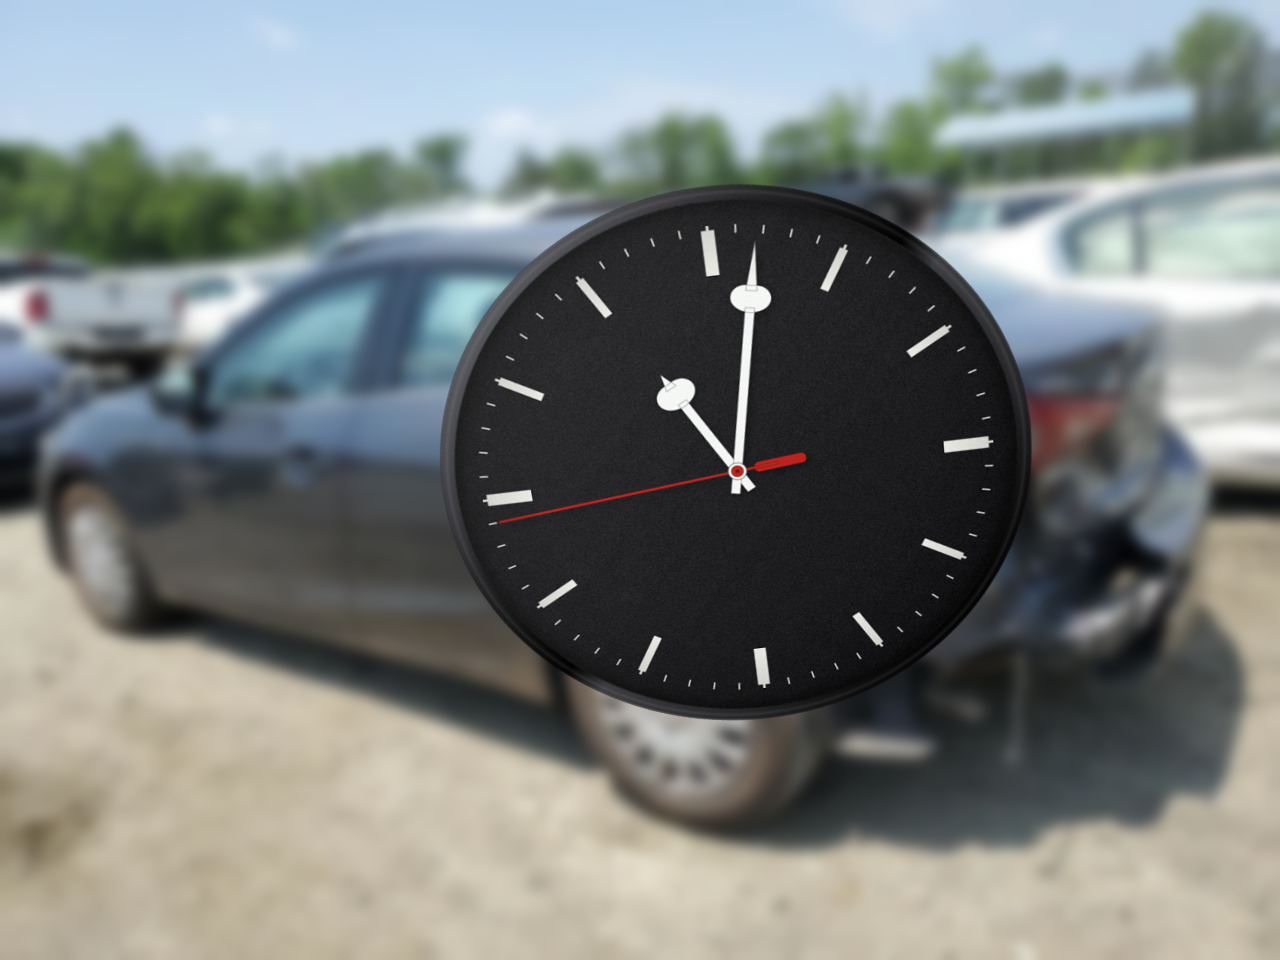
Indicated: **11:01:44**
